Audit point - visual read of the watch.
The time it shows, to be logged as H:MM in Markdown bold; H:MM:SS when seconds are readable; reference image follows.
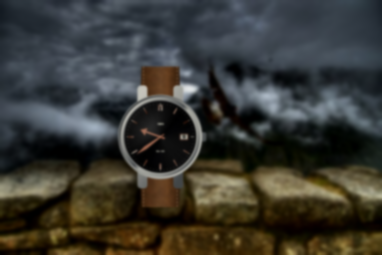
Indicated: **9:39**
